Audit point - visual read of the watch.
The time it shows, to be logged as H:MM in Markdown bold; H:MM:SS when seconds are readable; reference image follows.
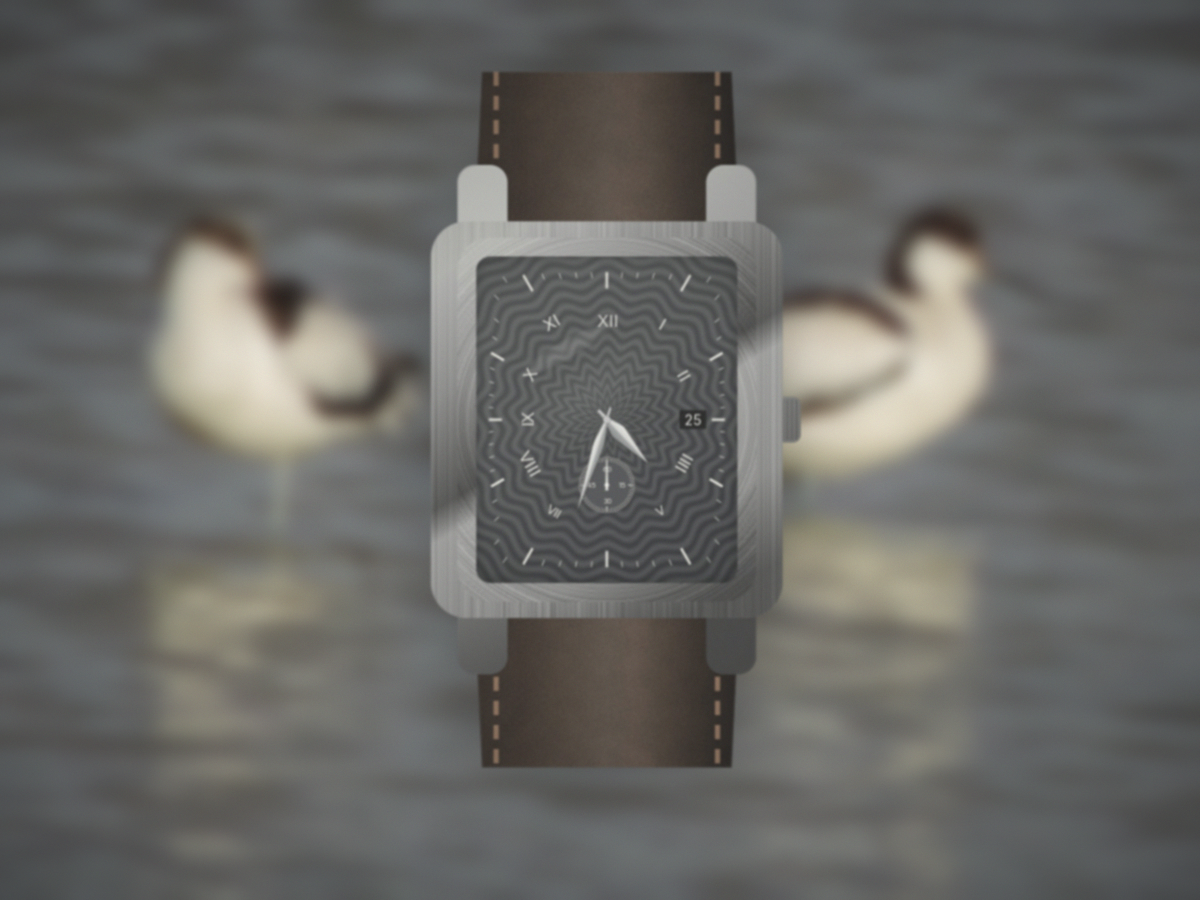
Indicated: **4:33**
